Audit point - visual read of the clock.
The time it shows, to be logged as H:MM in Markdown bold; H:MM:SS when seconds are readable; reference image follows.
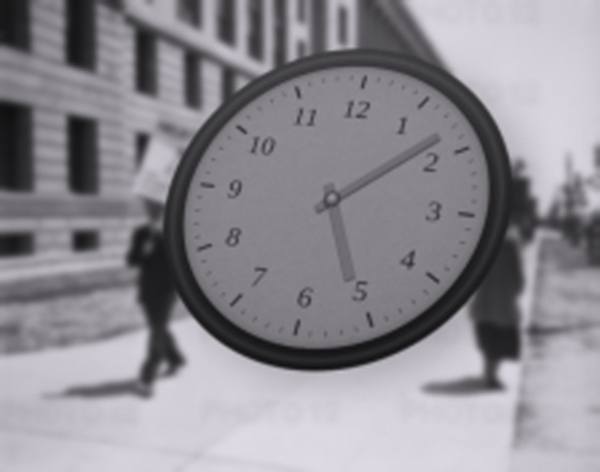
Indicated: **5:08**
